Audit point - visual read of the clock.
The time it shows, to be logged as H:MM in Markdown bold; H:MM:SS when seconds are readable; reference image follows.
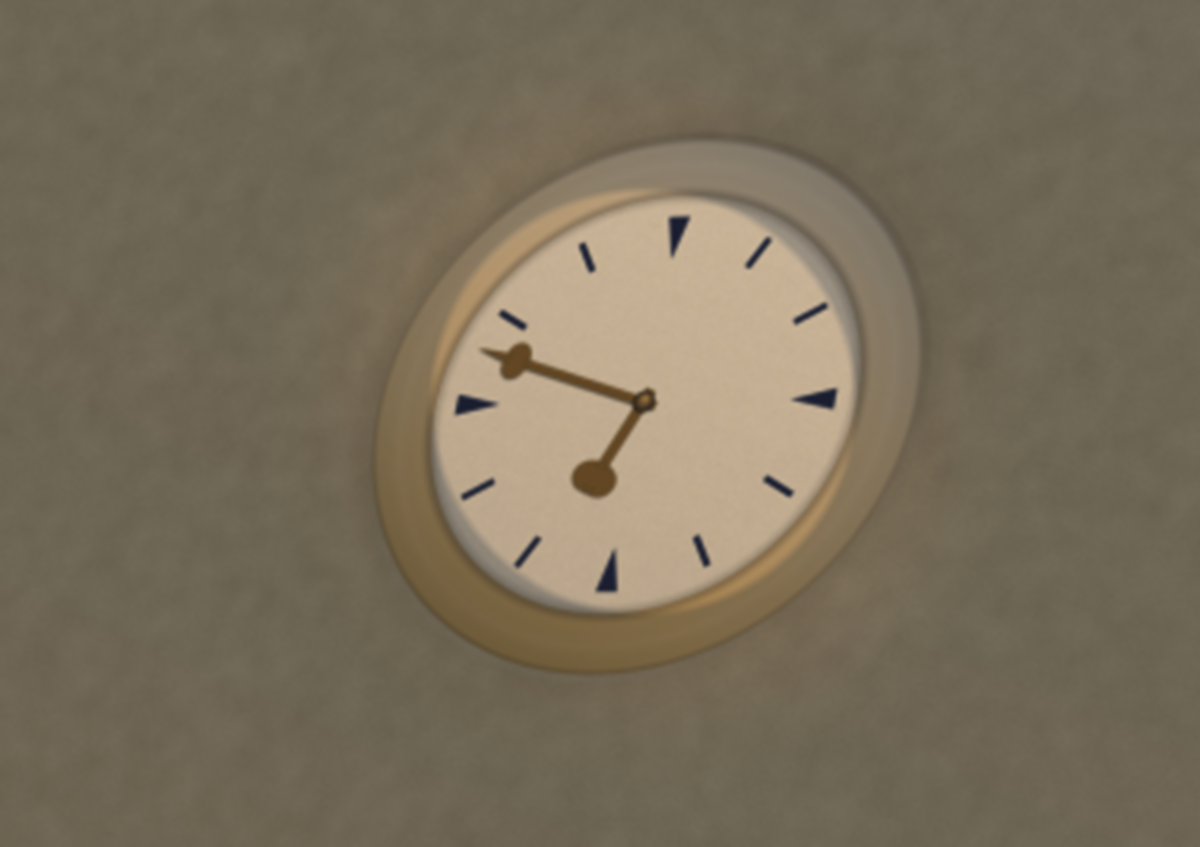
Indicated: **6:48**
